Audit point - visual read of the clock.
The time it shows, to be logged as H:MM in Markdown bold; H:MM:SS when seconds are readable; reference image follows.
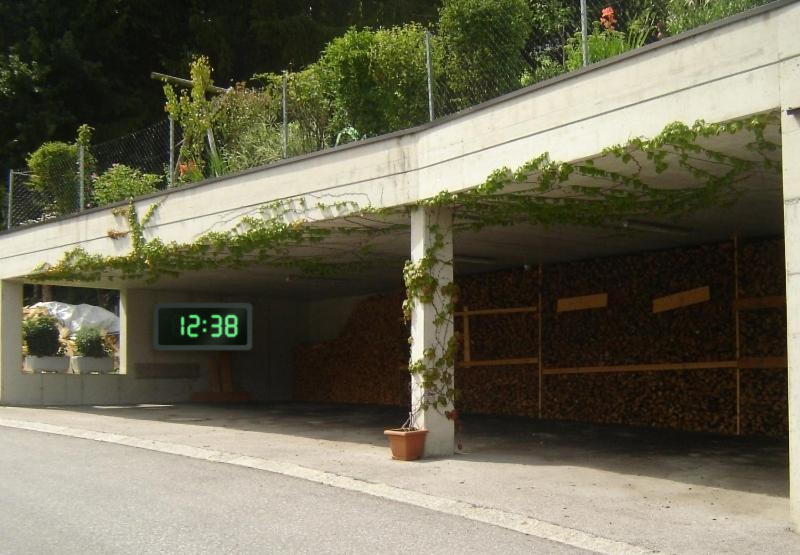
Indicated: **12:38**
